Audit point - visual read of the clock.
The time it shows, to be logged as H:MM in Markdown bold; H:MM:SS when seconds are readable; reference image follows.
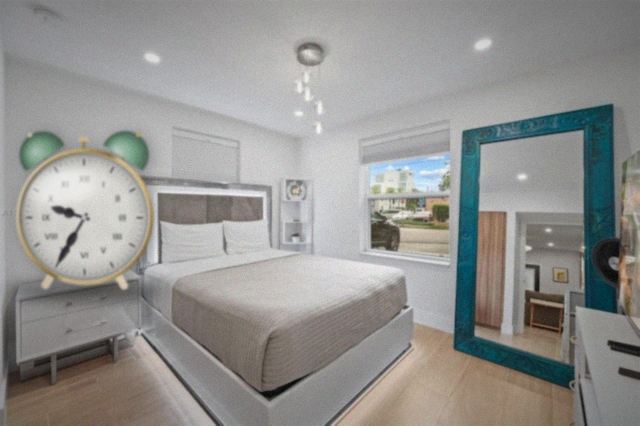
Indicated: **9:35**
